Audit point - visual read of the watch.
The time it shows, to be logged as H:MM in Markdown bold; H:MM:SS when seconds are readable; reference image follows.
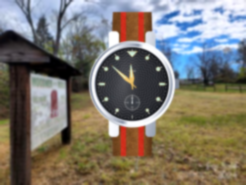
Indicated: **11:52**
